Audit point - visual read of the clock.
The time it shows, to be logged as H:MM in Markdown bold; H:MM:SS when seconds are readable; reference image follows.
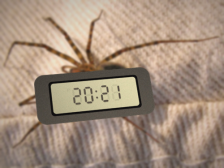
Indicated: **20:21**
